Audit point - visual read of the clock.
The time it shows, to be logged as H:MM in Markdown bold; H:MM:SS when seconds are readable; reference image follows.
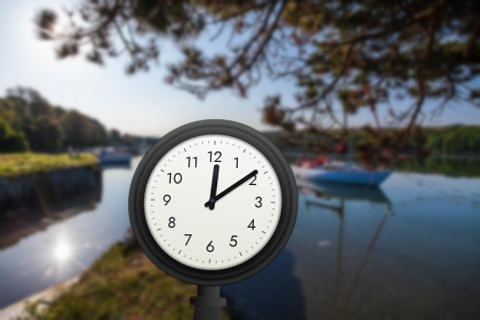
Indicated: **12:09**
